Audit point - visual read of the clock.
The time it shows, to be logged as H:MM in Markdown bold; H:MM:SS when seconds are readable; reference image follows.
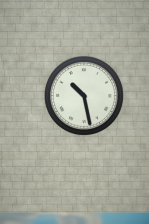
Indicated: **10:28**
